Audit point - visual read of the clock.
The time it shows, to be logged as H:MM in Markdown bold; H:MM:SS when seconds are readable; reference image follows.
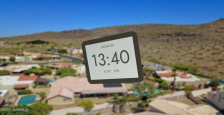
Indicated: **13:40**
